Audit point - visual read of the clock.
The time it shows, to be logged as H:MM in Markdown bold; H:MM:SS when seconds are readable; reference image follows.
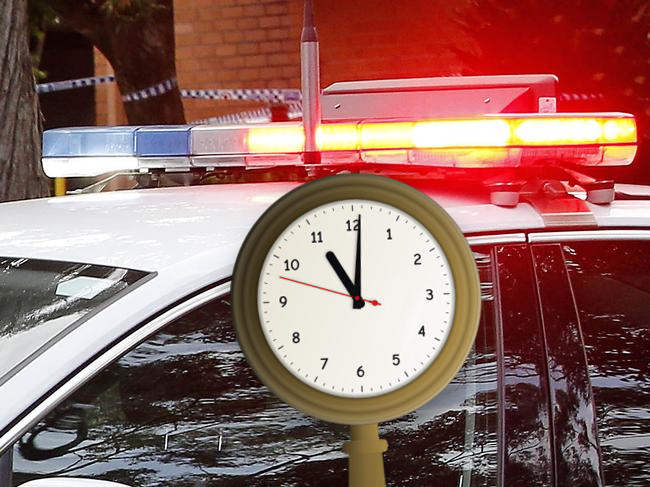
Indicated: **11:00:48**
